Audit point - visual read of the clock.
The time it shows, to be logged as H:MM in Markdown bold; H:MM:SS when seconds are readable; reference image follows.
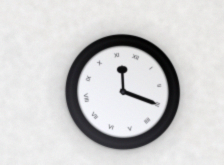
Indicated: **11:15**
